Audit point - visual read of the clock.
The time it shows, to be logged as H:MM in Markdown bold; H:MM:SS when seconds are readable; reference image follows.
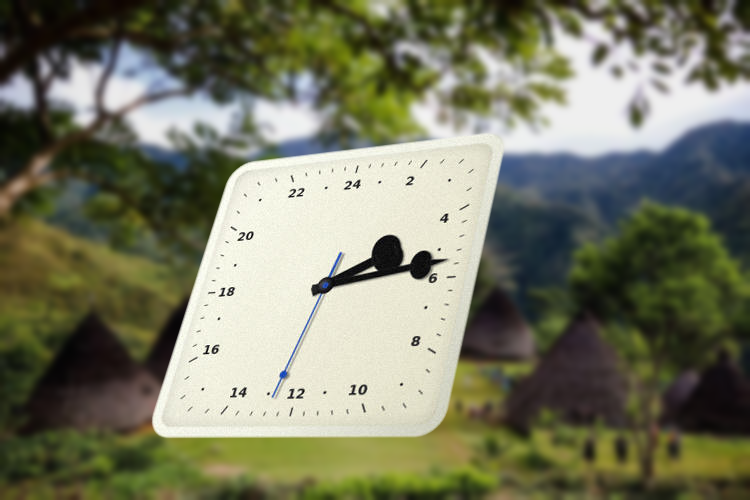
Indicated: **4:13:32**
